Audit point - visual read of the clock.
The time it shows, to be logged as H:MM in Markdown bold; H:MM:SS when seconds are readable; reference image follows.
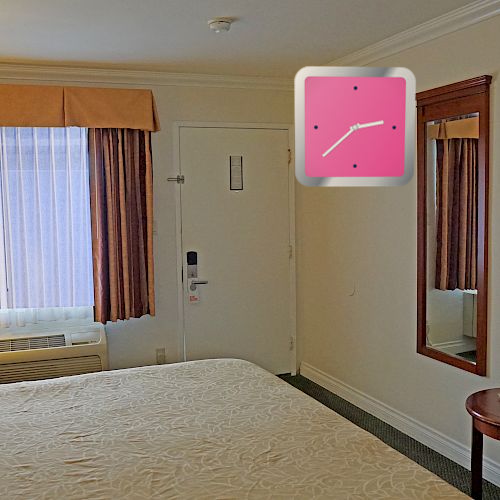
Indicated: **2:38**
